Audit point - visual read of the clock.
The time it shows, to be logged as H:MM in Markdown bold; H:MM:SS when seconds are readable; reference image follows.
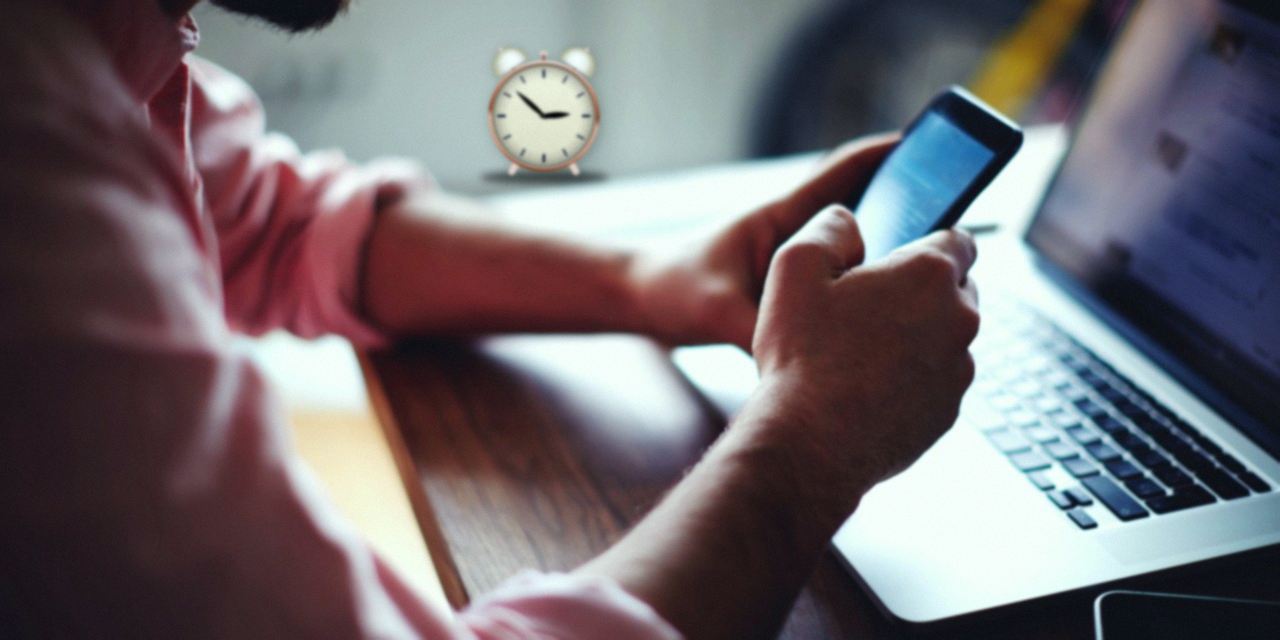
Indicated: **2:52**
